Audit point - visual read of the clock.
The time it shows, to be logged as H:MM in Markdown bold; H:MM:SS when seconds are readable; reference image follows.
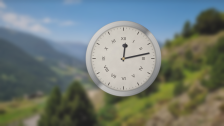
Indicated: **12:13**
